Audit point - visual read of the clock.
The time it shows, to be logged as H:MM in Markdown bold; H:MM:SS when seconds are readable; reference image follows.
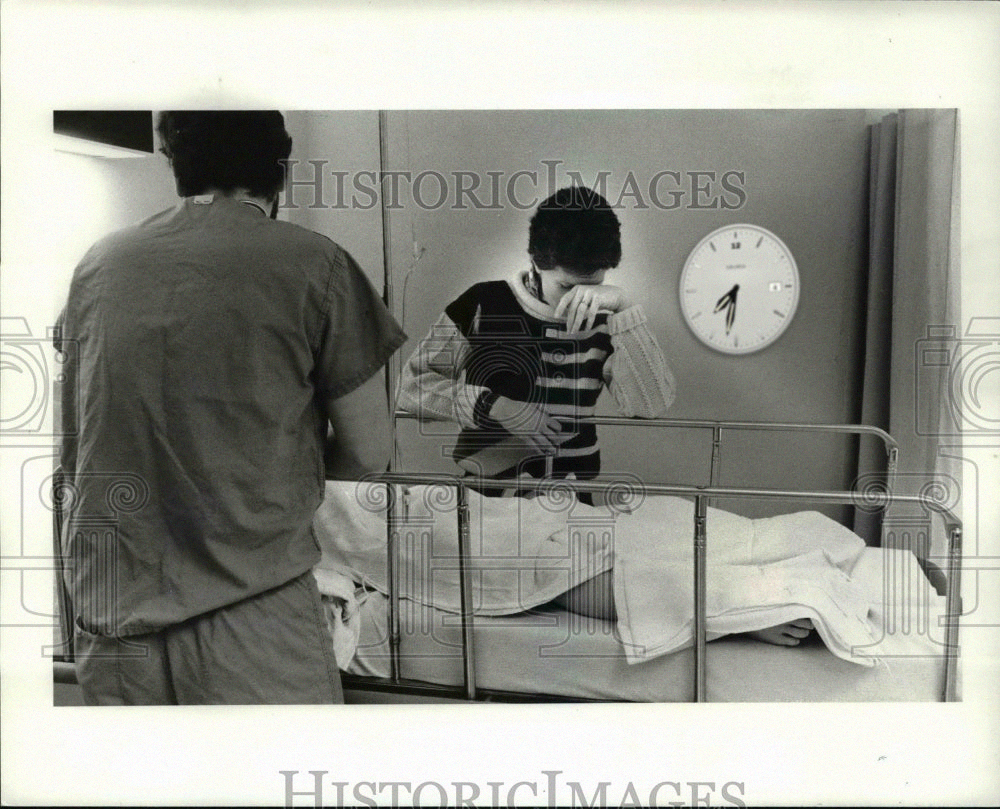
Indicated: **7:32**
